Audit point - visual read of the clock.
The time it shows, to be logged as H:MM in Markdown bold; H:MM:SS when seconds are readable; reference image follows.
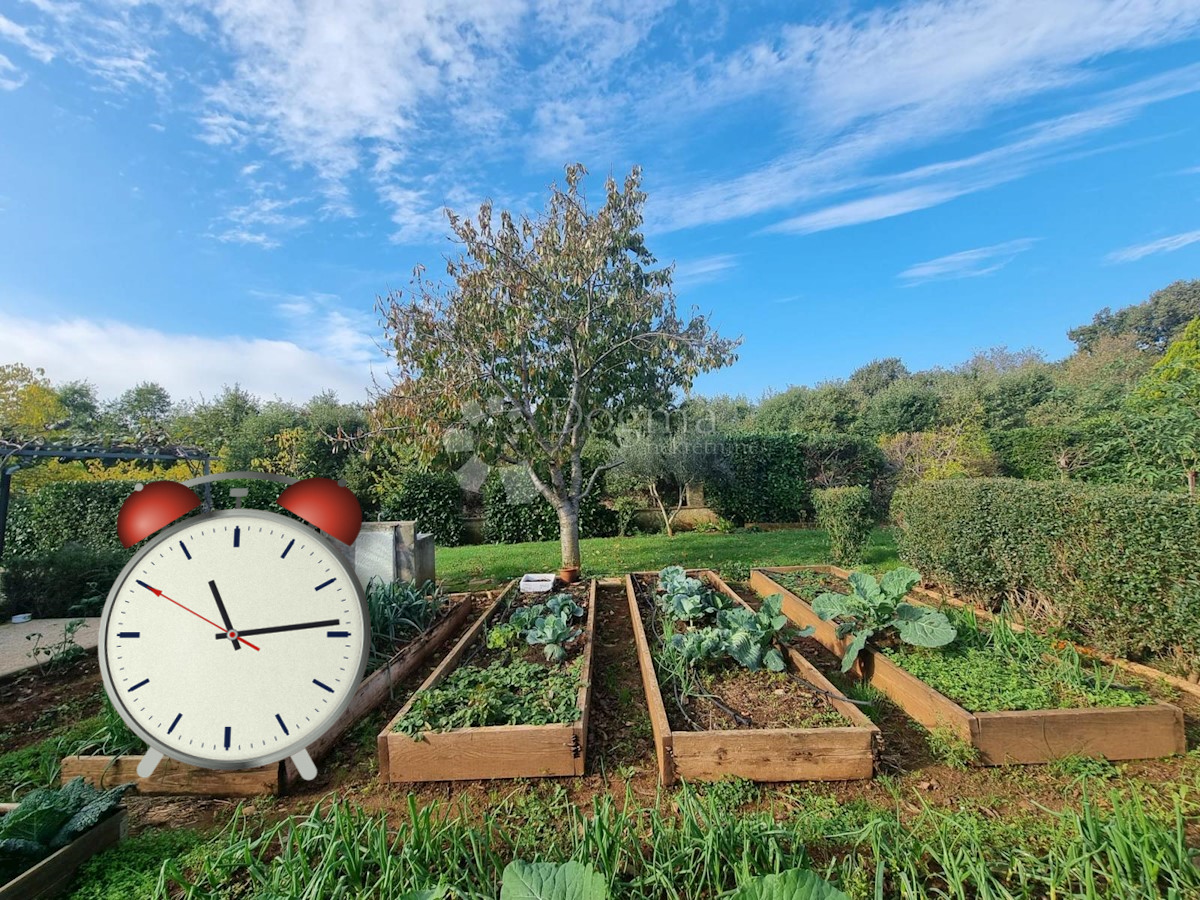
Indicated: **11:13:50**
